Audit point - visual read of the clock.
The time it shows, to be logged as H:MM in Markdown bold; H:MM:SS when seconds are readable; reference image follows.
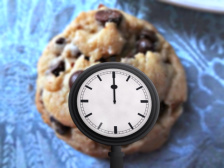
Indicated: **12:00**
